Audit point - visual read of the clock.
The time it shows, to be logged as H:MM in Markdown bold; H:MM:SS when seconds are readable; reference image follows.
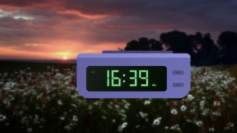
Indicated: **16:39**
